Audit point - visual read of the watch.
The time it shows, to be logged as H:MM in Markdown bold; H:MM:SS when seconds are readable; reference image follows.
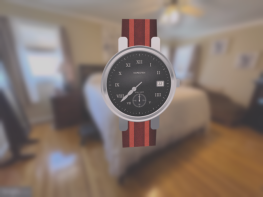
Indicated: **7:38**
